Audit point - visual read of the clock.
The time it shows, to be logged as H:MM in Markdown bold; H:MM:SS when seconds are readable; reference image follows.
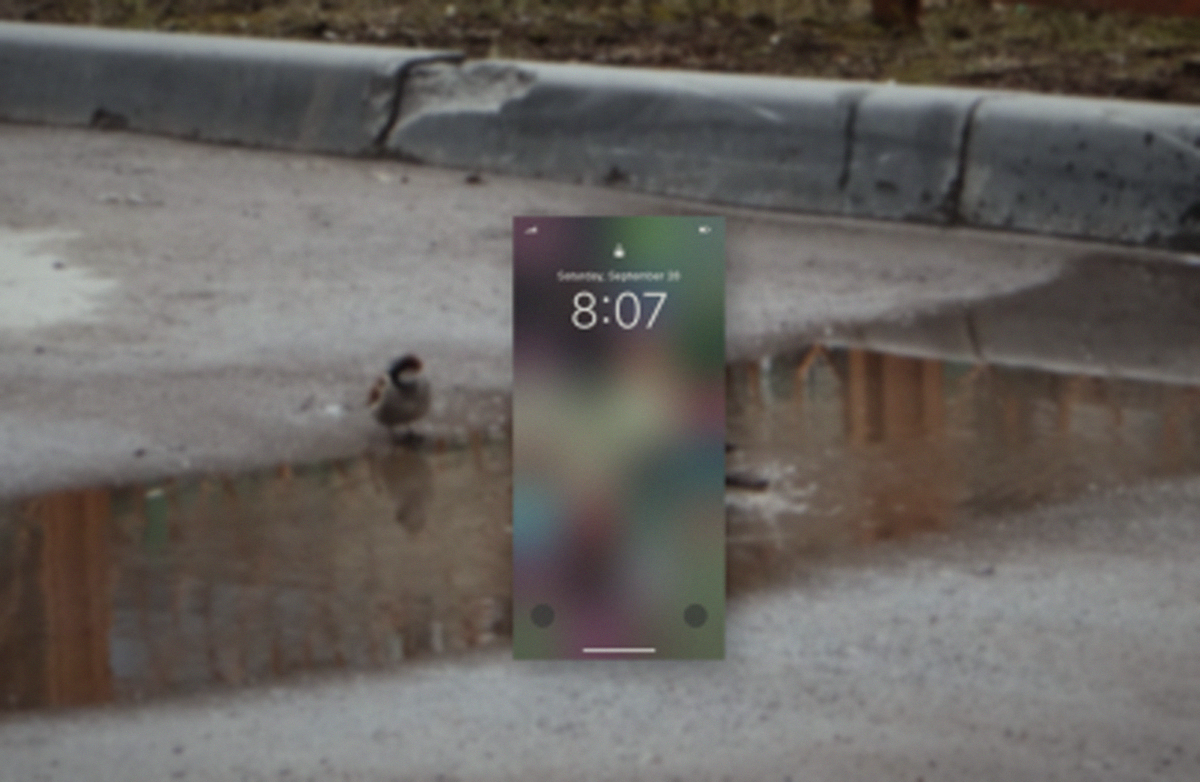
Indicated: **8:07**
